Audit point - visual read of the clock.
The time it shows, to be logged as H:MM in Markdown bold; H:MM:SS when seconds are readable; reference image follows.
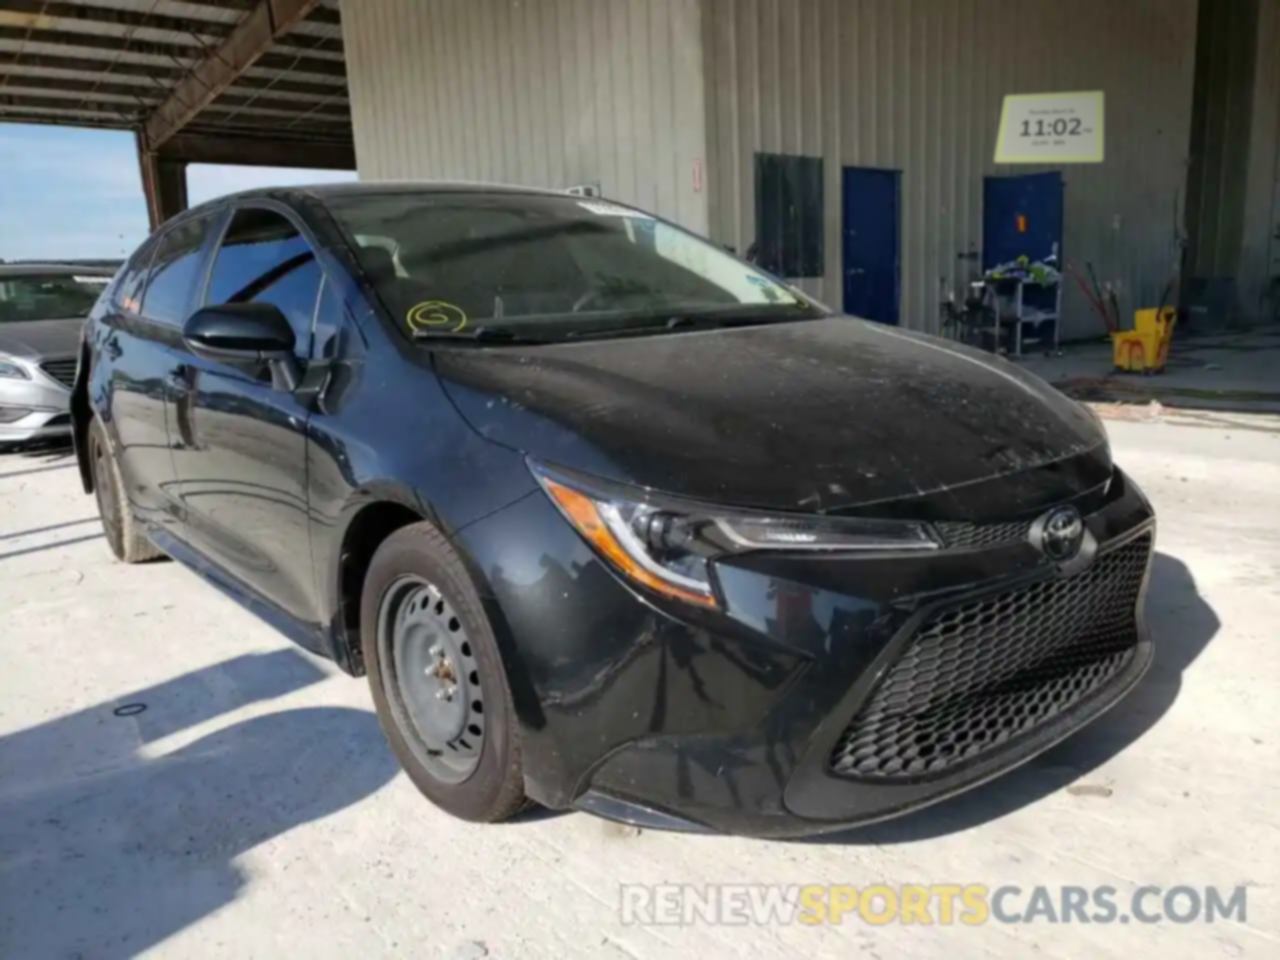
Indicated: **11:02**
